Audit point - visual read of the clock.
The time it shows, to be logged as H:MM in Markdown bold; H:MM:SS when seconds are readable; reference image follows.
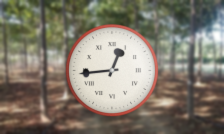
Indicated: **12:44**
